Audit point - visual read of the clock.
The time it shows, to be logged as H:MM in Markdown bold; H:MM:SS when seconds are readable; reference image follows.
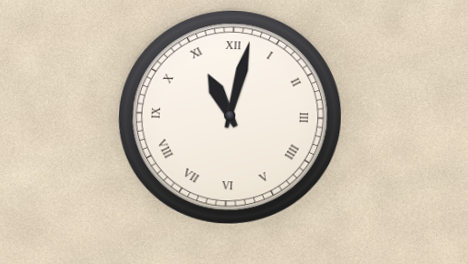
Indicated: **11:02**
